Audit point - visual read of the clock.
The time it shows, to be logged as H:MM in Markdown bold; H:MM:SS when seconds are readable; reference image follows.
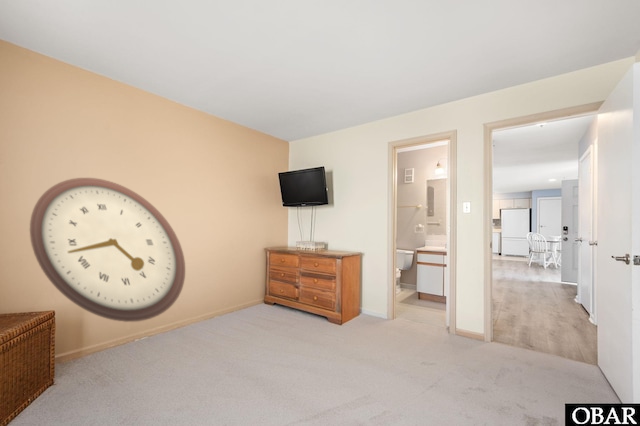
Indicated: **4:43**
